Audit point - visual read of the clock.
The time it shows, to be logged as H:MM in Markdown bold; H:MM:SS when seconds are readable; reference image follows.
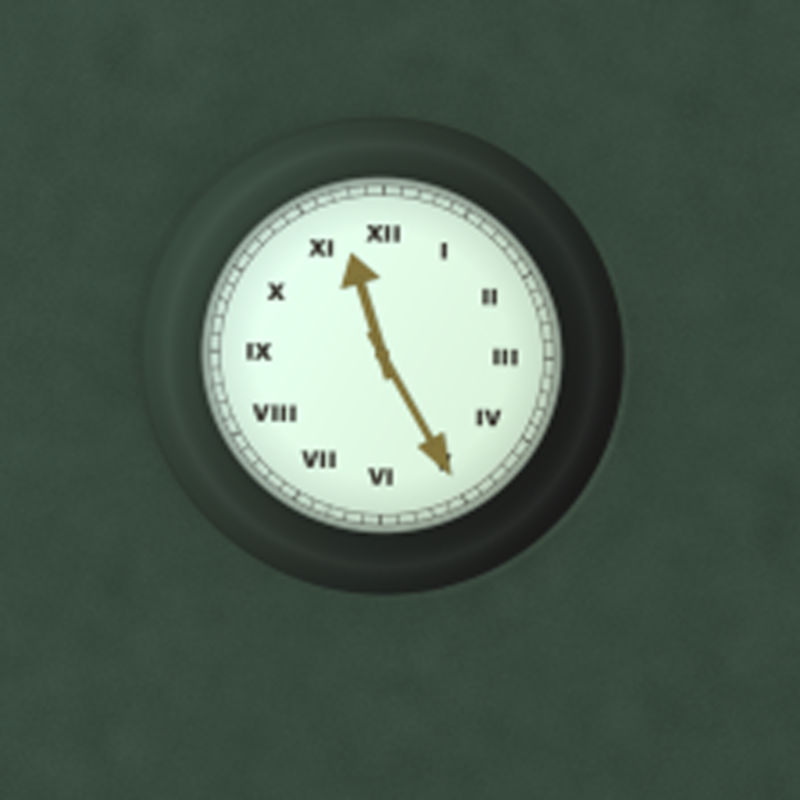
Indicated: **11:25**
